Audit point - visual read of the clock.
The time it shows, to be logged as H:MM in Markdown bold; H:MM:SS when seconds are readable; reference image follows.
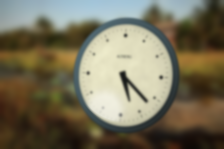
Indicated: **5:22**
